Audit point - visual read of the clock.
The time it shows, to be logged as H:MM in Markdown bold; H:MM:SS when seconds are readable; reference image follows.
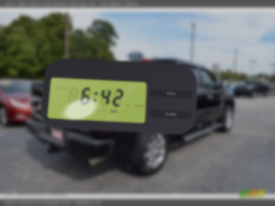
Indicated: **6:42**
